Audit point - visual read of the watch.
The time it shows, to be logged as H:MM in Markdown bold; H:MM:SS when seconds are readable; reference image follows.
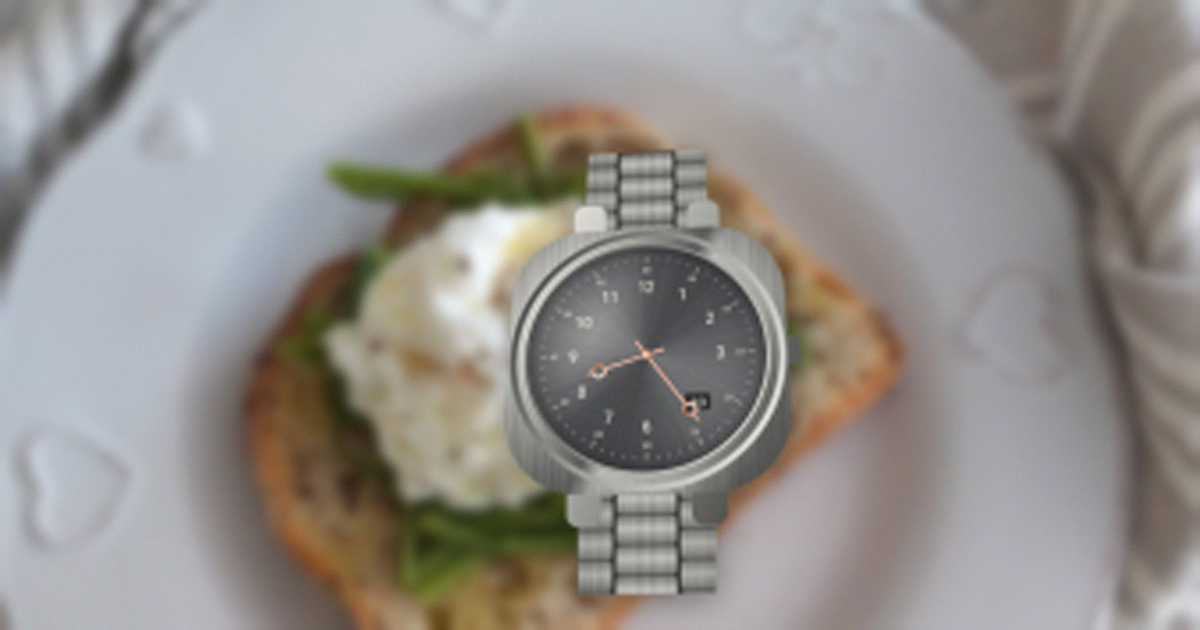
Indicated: **8:24**
